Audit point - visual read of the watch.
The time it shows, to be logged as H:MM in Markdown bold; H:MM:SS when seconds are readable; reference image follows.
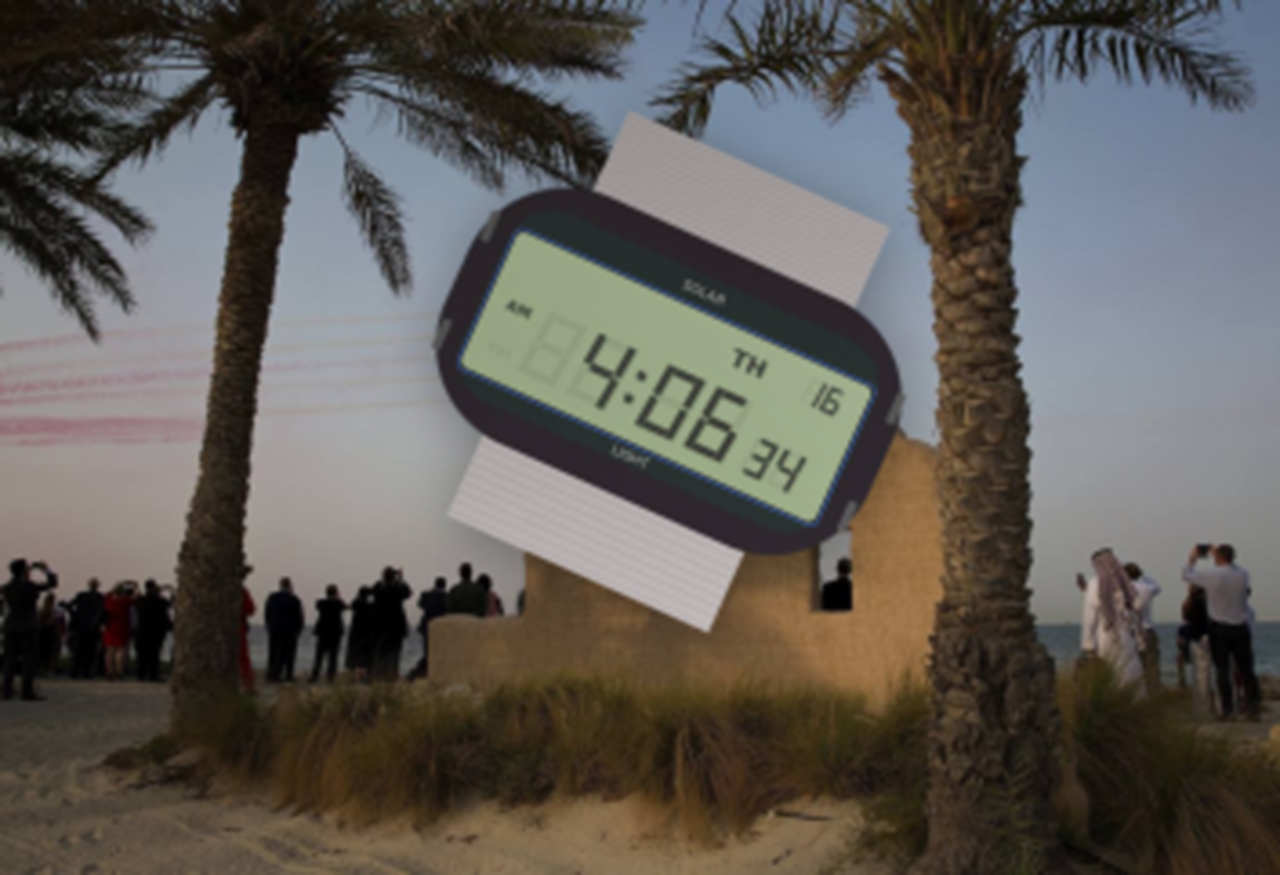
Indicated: **4:06:34**
